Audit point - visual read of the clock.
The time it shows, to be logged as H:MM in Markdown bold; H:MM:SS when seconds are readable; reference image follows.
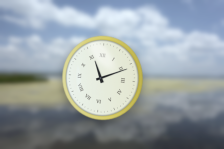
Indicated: **11:11**
